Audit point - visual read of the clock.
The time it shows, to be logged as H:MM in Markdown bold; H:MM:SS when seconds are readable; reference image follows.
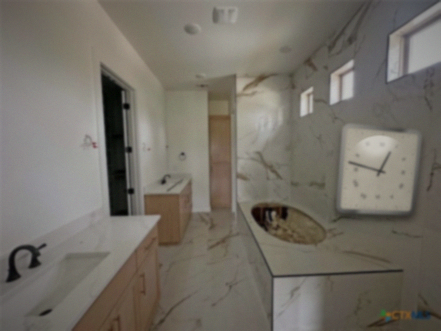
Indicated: **12:47**
